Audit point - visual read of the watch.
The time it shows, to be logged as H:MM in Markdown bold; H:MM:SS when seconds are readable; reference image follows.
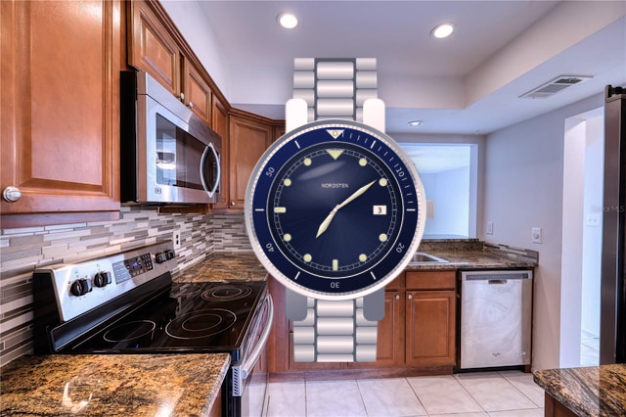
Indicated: **7:09**
